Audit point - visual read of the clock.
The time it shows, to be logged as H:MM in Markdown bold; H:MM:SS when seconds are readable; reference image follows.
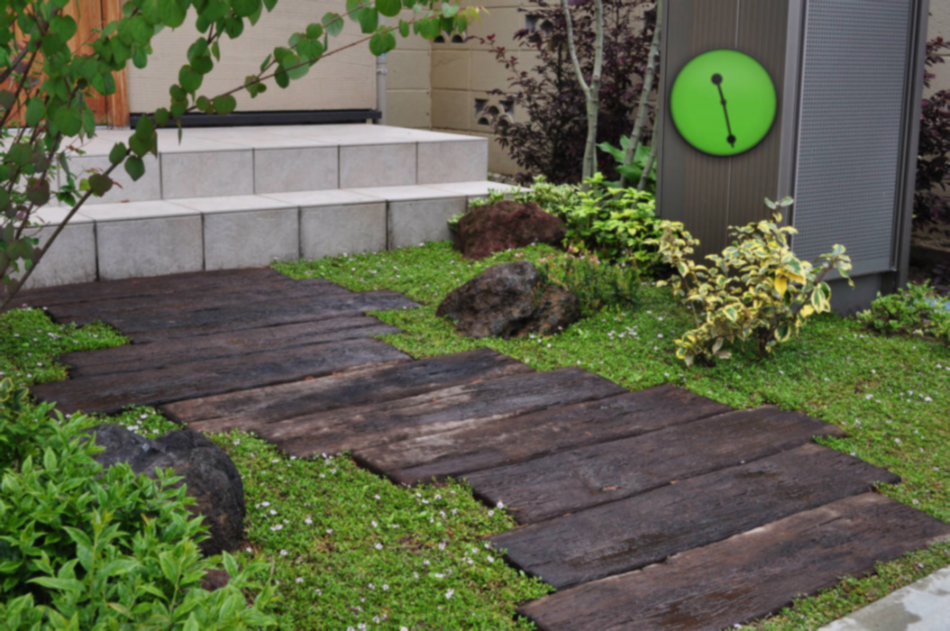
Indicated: **11:28**
